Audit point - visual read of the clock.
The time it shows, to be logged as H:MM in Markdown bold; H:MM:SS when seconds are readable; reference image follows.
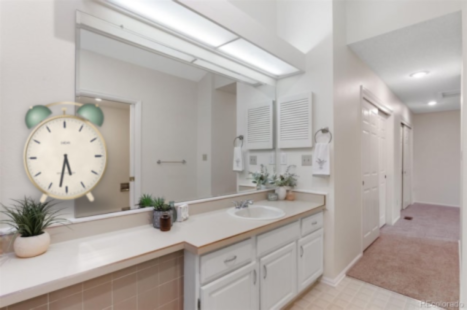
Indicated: **5:32**
